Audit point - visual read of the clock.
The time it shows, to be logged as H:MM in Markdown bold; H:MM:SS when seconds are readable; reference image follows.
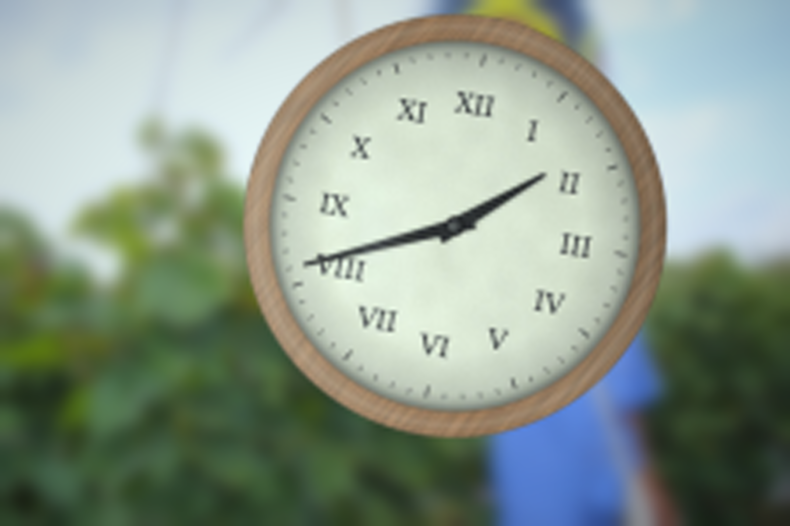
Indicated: **1:41**
